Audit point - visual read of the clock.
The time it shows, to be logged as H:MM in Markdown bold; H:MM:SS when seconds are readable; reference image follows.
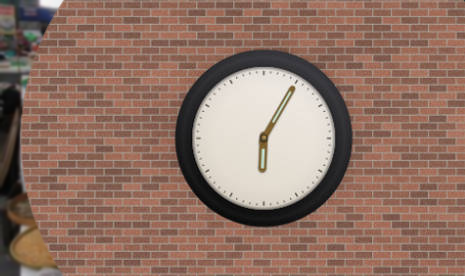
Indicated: **6:05**
